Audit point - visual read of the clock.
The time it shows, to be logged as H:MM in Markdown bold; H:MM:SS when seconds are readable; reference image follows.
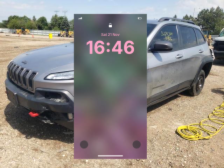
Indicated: **16:46**
